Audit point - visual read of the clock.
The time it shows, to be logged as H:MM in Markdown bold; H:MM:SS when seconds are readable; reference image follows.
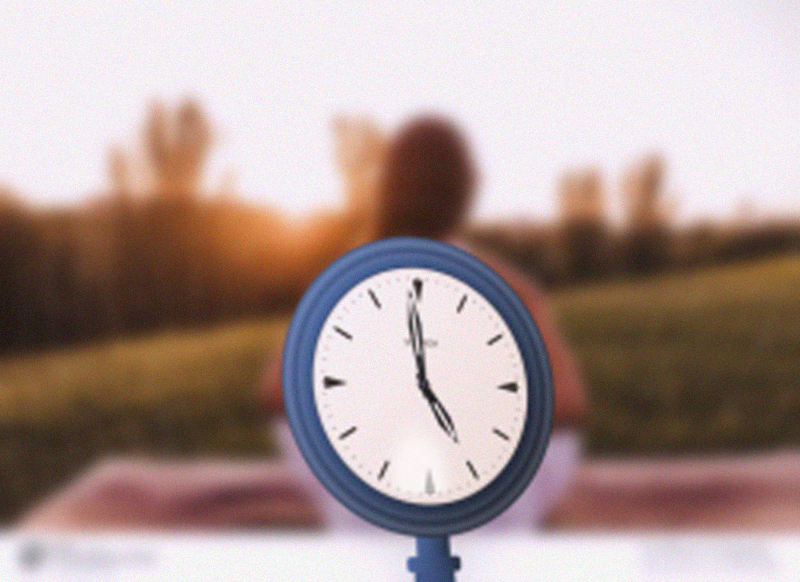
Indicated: **4:59**
